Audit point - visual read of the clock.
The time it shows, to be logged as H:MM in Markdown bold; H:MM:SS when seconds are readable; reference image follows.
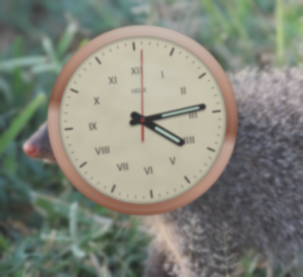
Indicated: **4:14:01**
